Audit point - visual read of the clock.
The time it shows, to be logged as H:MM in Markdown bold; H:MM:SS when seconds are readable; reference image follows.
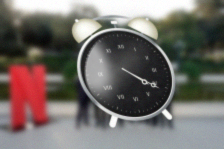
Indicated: **4:21**
